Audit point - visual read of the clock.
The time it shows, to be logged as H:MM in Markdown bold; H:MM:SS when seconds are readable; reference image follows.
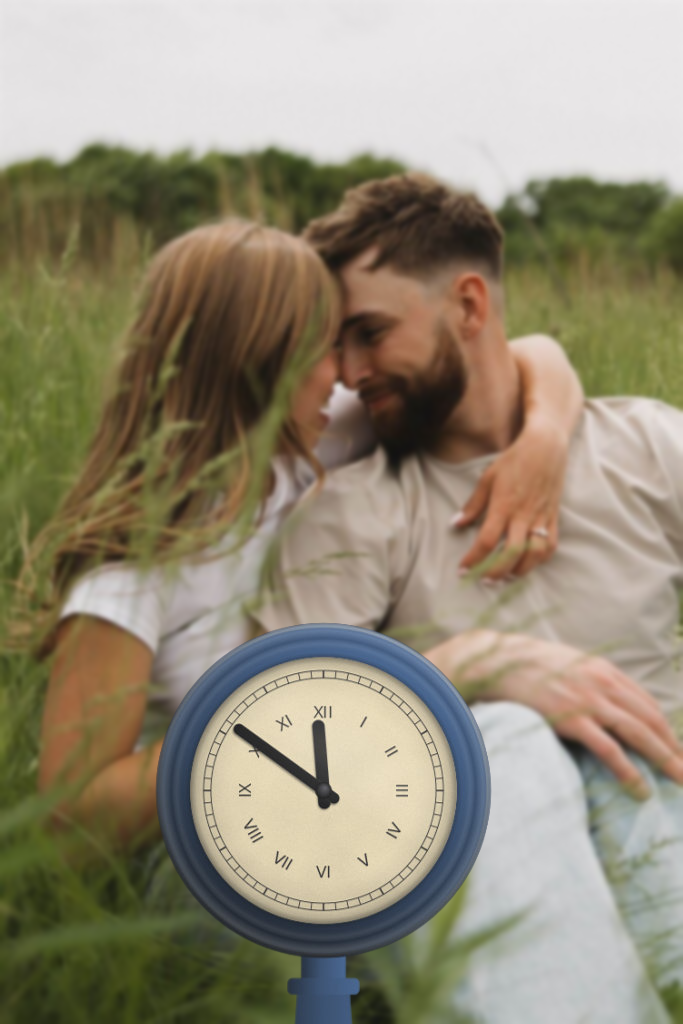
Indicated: **11:51**
